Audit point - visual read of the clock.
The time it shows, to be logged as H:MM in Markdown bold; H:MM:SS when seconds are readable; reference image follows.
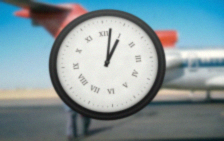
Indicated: **1:02**
